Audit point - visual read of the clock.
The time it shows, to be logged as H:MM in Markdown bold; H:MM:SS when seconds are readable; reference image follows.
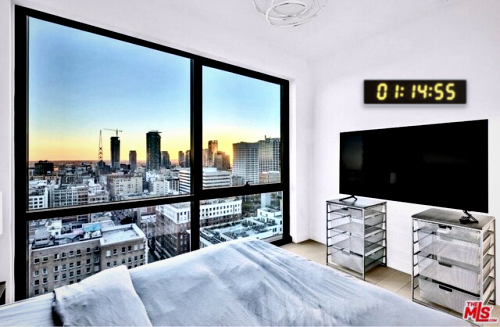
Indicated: **1:14:55**
